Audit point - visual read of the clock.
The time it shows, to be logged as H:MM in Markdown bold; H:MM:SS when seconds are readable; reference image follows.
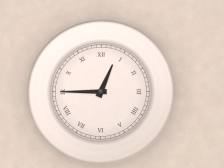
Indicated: **12:45**
